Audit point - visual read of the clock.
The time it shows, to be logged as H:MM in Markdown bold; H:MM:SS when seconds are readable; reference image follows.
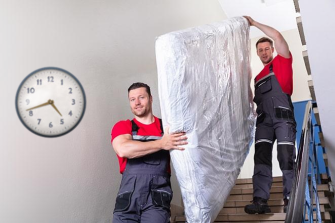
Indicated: **4:42**
